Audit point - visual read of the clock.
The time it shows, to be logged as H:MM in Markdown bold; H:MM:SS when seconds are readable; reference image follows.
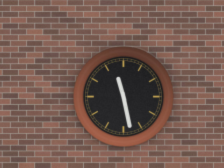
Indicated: **11:28**
